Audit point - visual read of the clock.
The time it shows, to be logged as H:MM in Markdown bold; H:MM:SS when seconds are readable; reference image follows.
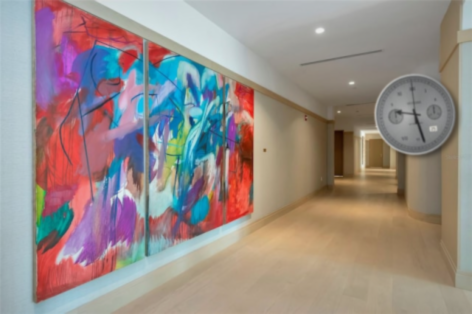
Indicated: **9:28**
